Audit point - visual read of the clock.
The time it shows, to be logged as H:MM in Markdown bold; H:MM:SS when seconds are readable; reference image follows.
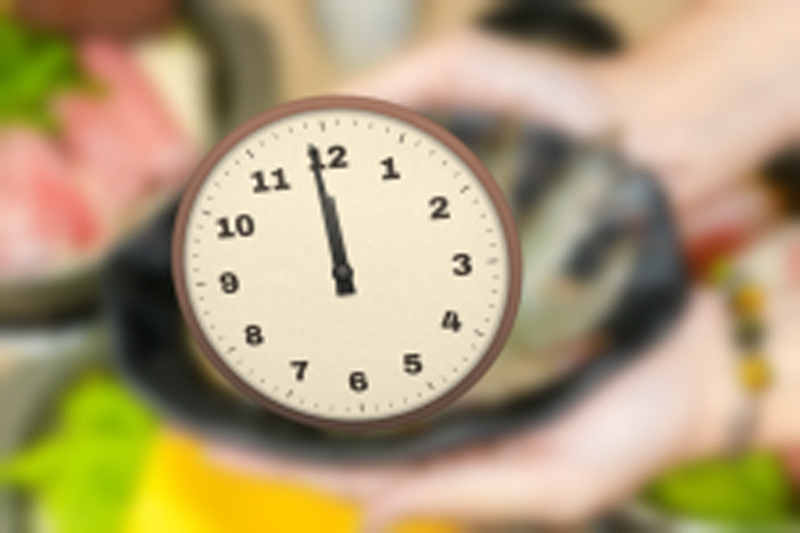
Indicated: **11:59**
